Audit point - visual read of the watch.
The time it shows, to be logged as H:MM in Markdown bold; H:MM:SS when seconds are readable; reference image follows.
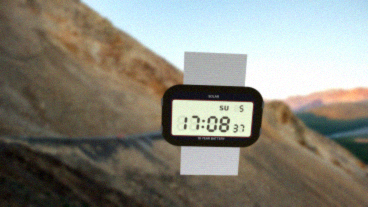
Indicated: **17:08**
